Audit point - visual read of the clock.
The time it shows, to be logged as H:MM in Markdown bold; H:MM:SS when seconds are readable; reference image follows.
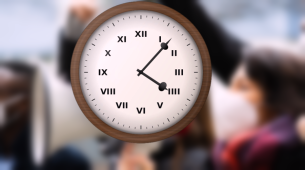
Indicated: **4:07**
